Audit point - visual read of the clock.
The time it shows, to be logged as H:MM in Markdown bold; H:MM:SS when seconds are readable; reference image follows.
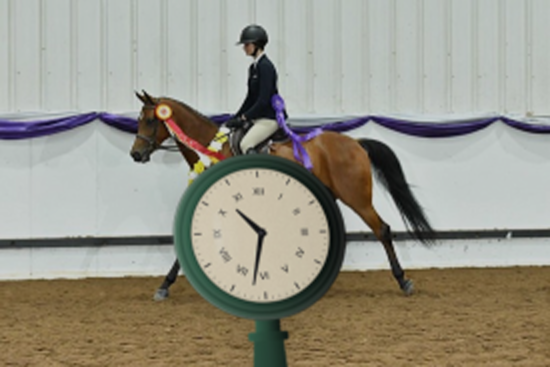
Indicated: **10:32**
